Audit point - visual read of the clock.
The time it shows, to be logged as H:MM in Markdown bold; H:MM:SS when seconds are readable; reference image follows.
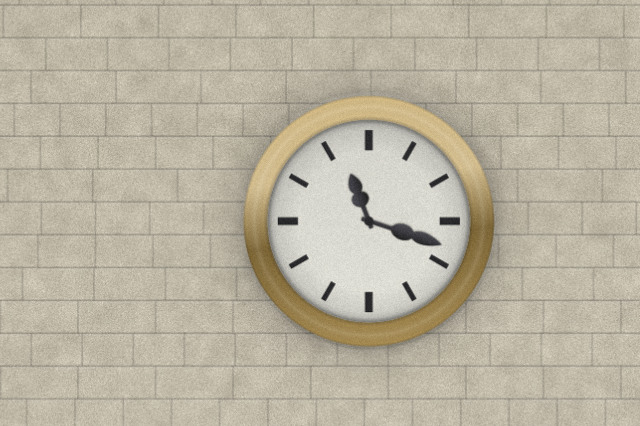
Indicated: **11:18**
